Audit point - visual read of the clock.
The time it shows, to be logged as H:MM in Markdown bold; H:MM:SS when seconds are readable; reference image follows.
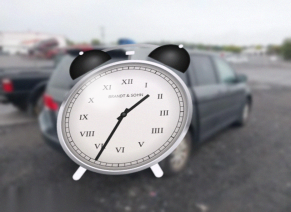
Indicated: **1:34**
